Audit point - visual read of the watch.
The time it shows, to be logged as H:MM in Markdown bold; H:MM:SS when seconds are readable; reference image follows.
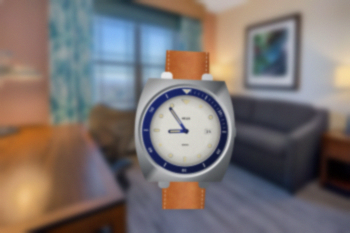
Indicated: **8:54**
